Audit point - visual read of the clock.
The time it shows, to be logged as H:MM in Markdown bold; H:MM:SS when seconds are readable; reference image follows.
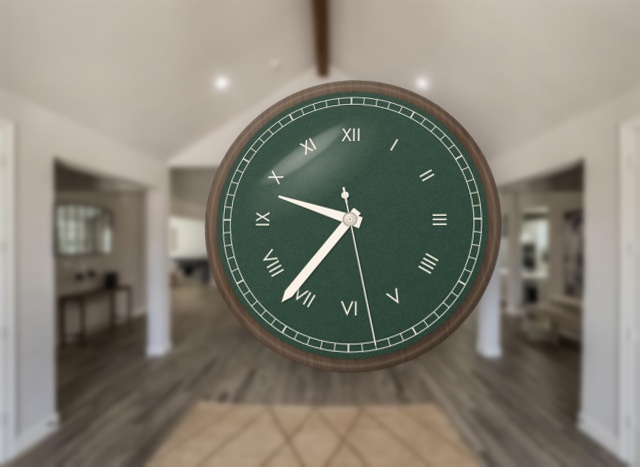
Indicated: **9:36:28**
